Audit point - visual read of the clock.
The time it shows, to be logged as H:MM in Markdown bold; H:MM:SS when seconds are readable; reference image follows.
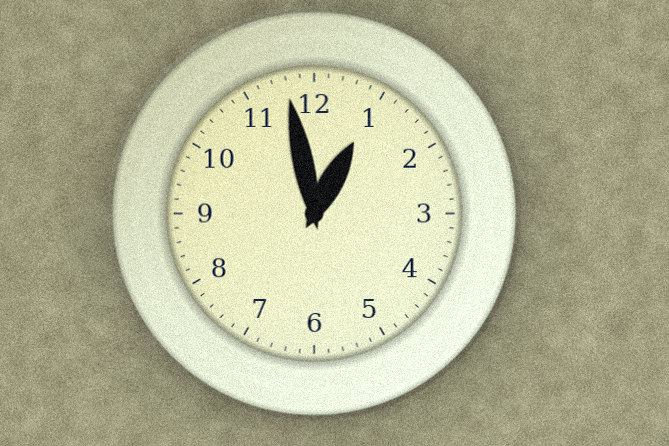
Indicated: **12:58**
